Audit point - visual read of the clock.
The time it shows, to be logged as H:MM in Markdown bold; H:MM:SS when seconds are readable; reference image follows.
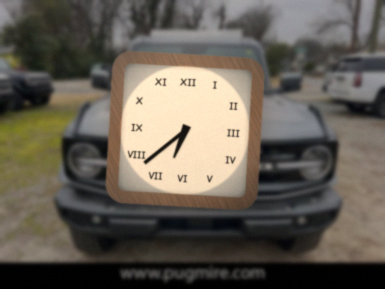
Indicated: **6:38**
